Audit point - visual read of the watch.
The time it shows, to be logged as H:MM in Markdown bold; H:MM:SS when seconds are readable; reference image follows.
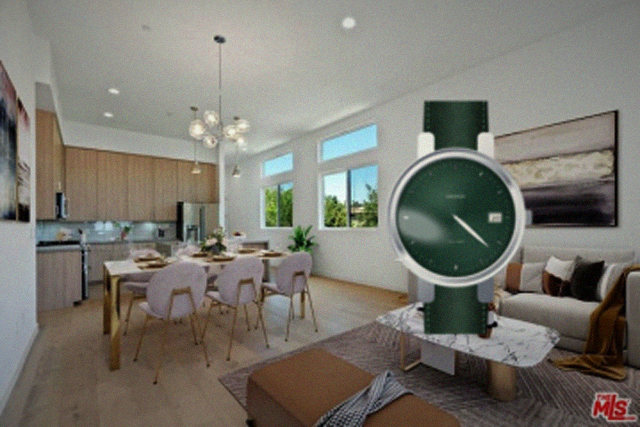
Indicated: **4:22**
